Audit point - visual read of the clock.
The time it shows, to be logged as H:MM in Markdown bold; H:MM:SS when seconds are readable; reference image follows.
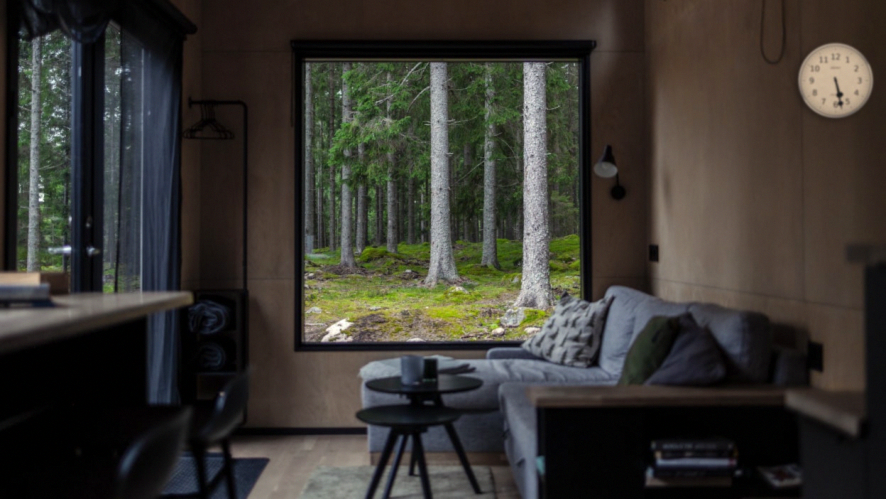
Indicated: **5:28**
